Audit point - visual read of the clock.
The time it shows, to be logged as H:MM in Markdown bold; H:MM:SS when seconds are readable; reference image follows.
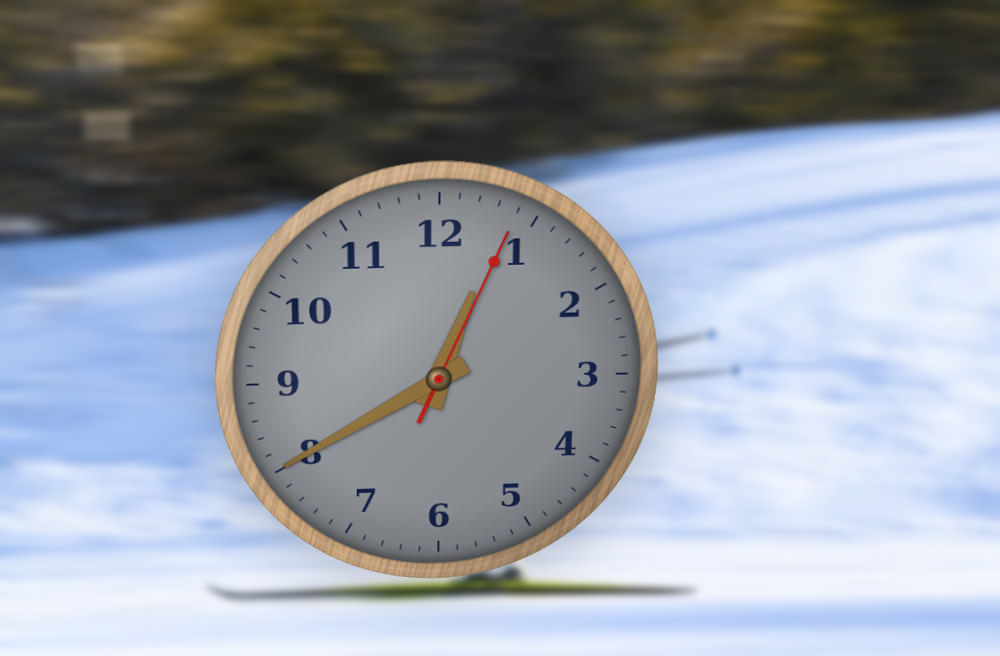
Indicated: **12:40:04**
